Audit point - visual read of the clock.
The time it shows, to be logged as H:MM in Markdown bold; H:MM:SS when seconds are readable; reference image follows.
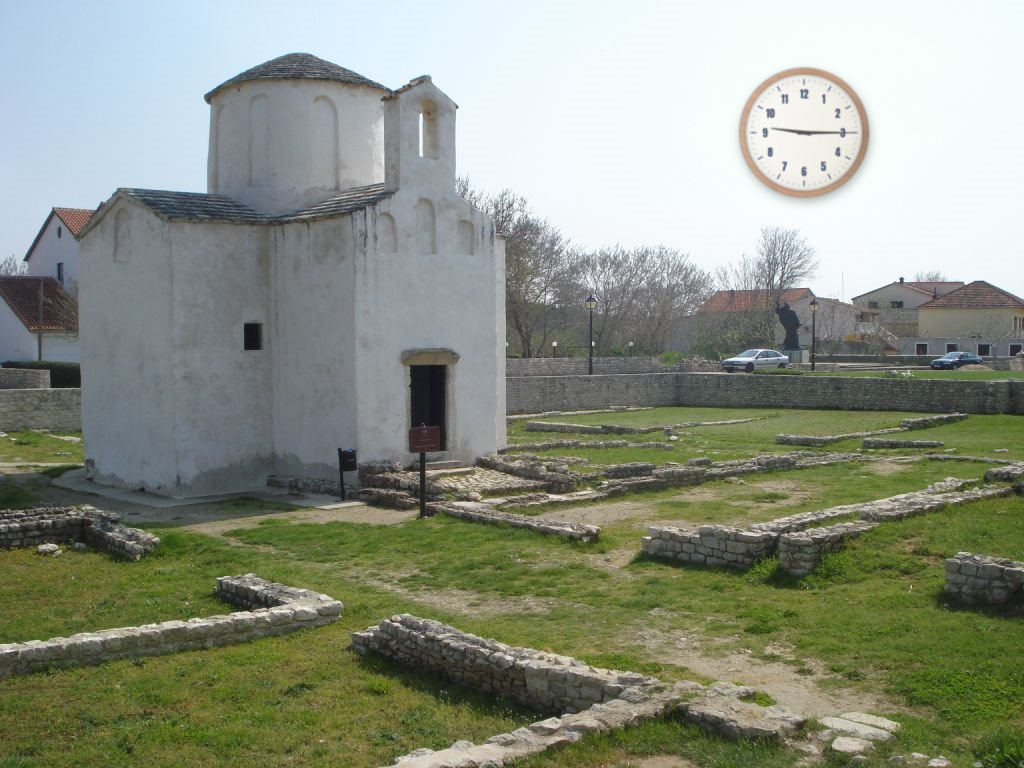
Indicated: **9:15**
